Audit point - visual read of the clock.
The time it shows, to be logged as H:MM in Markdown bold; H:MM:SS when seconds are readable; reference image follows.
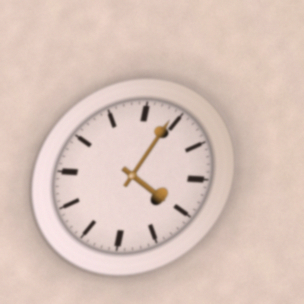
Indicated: **4:04**
